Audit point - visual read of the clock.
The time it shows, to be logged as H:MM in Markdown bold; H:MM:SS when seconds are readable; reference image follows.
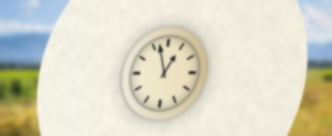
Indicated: **12:57**
